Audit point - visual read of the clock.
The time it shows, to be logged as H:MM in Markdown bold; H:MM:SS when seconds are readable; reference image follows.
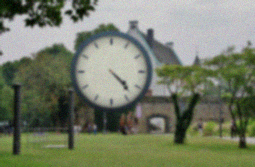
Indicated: **4:23**
